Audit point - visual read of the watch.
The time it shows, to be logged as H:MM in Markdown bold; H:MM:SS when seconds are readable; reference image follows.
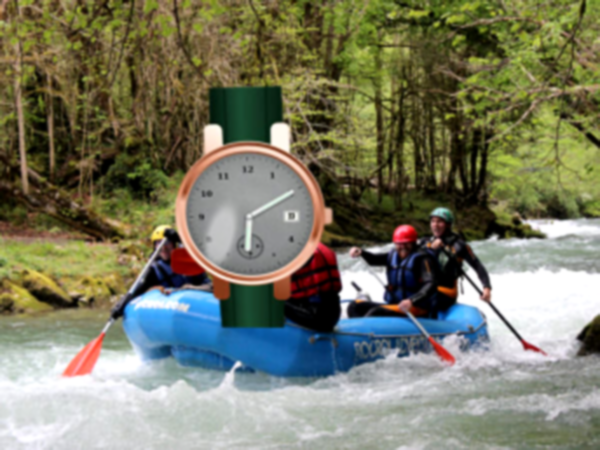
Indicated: **6:10**
